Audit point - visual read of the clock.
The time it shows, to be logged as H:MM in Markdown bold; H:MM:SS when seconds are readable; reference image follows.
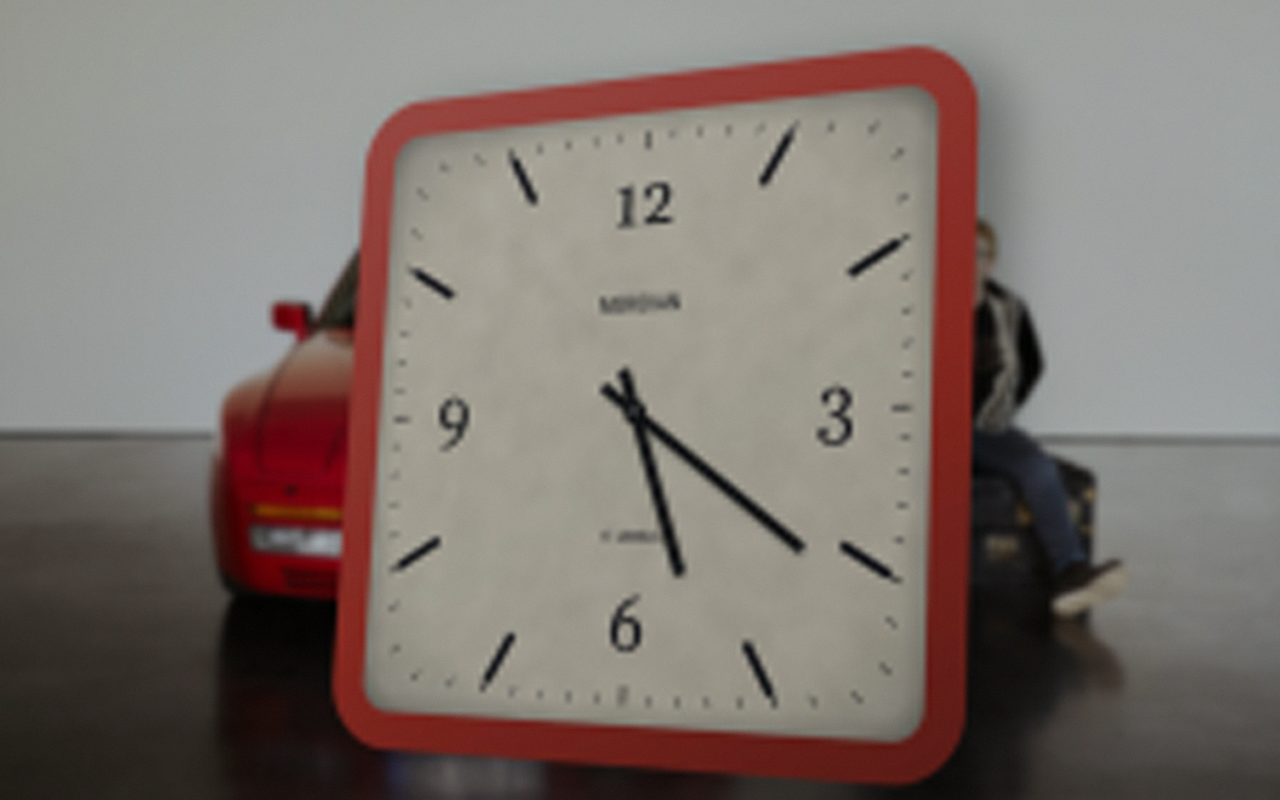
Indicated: **5:21**
